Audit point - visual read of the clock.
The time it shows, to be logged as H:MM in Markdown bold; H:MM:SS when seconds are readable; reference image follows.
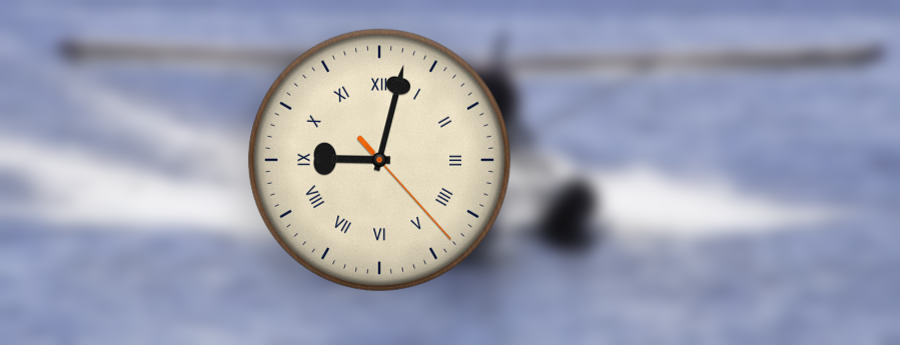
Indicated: **9:02:23**
